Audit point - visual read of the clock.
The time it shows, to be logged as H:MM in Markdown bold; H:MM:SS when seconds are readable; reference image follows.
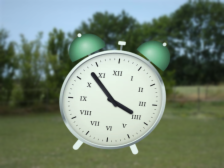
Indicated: **3:53**
